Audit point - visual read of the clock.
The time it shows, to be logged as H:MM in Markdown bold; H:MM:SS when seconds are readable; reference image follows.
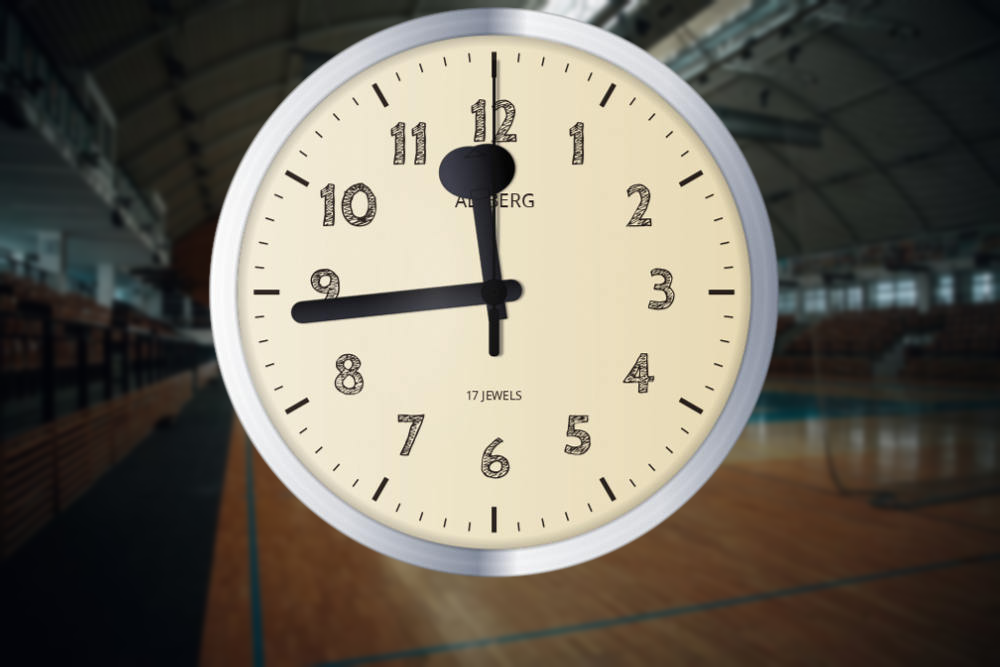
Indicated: **11:44:00**
